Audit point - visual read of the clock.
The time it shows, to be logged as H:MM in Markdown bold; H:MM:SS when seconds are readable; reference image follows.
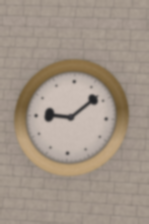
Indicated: **9:08**
